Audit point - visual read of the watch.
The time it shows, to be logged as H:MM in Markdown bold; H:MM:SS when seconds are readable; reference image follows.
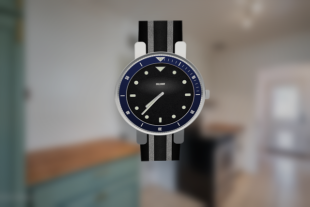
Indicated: **7:37**
